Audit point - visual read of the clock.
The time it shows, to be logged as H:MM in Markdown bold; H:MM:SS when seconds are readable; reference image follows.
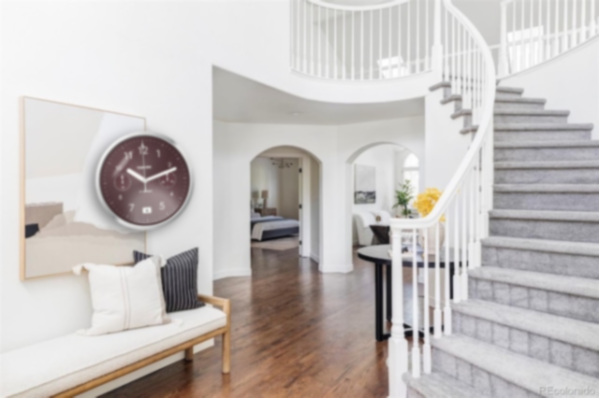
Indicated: **10:12**
